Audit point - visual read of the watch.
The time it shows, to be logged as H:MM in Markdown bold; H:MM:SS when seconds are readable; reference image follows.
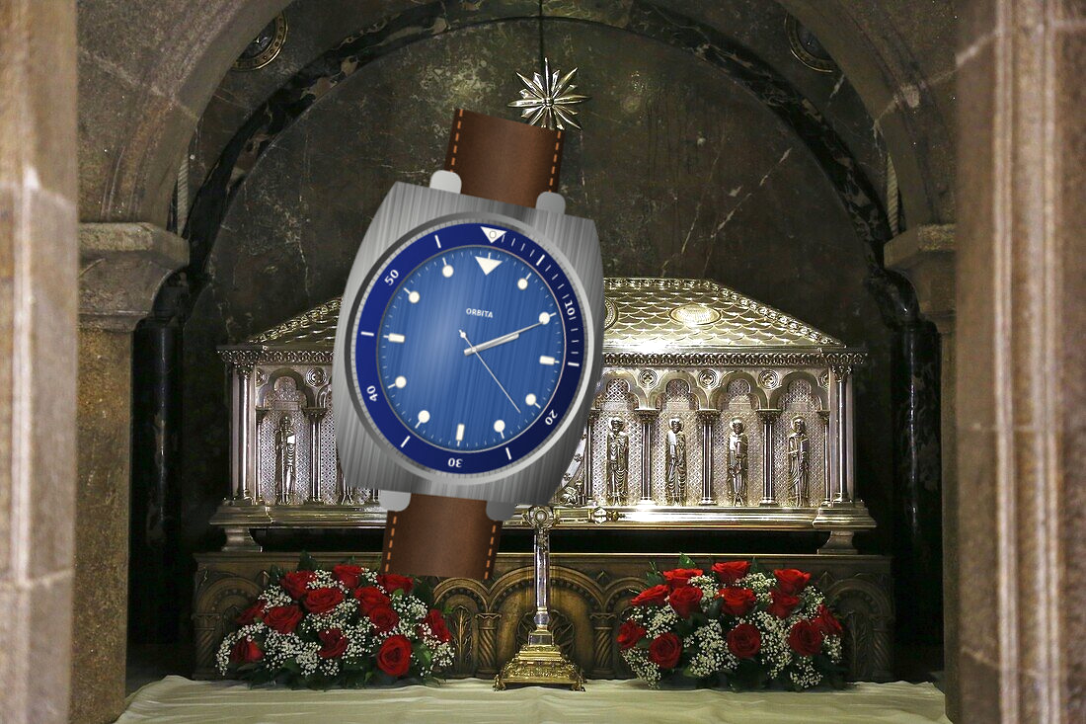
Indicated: **2:10:22**
